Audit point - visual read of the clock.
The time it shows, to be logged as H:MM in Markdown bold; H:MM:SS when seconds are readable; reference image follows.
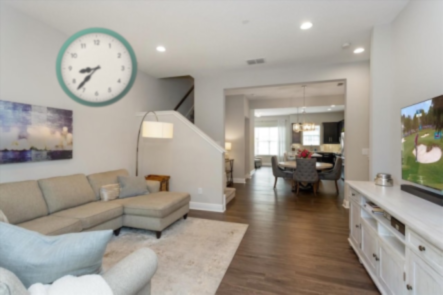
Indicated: **8:37**
